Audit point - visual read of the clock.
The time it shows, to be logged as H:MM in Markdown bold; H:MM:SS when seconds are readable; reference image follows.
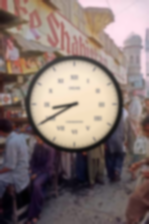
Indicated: **8:40**
